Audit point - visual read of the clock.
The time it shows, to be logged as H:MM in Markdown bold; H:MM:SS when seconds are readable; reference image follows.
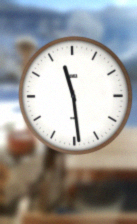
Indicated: **11:29**
